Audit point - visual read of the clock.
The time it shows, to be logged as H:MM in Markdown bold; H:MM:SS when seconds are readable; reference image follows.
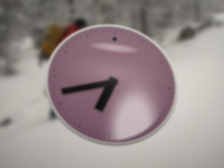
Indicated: **6:42**
